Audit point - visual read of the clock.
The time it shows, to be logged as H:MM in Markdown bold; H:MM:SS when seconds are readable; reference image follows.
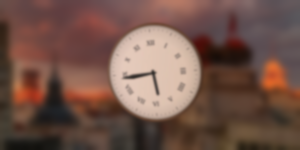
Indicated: **5:44**
